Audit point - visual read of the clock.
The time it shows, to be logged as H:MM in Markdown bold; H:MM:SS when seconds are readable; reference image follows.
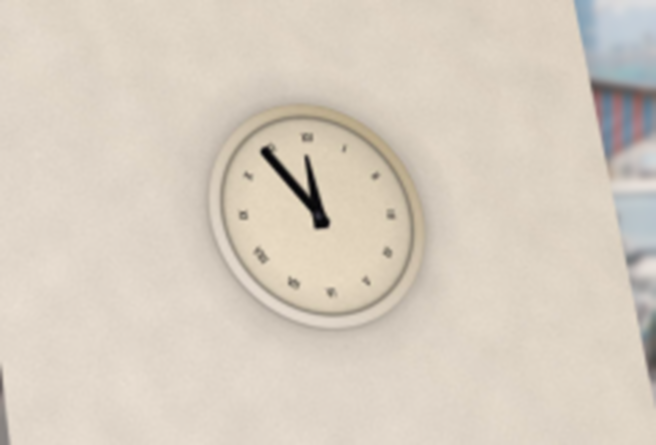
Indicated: **11:54**
